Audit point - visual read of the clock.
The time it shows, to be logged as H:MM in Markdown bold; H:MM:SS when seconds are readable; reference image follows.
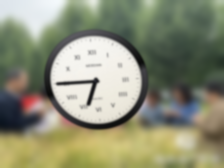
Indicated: **6:45**
